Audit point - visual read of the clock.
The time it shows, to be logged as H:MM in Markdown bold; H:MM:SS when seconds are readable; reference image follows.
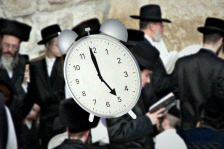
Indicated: **4:59**
